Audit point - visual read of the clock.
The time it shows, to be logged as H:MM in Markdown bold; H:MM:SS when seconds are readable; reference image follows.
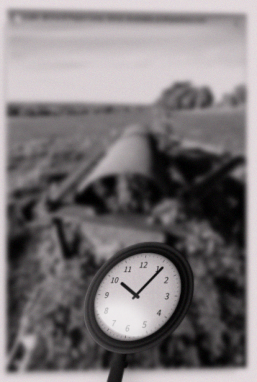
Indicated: **10:06**
